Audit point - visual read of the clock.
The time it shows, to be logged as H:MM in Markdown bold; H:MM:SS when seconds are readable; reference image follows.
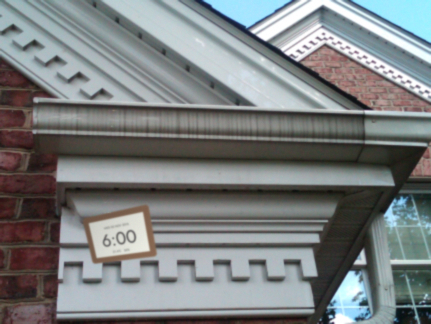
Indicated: **6:00**
